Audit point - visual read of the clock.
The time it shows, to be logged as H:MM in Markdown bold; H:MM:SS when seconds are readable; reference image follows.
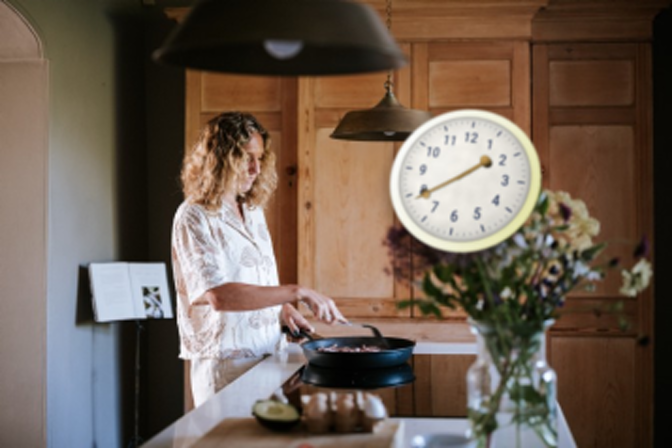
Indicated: **1:39**
